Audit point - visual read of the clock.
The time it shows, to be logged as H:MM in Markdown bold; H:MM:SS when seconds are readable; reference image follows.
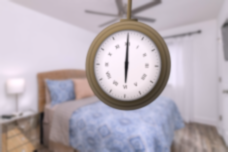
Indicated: **6:00**
